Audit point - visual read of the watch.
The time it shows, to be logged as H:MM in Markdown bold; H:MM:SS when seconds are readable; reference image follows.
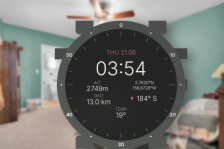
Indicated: **3:54**
